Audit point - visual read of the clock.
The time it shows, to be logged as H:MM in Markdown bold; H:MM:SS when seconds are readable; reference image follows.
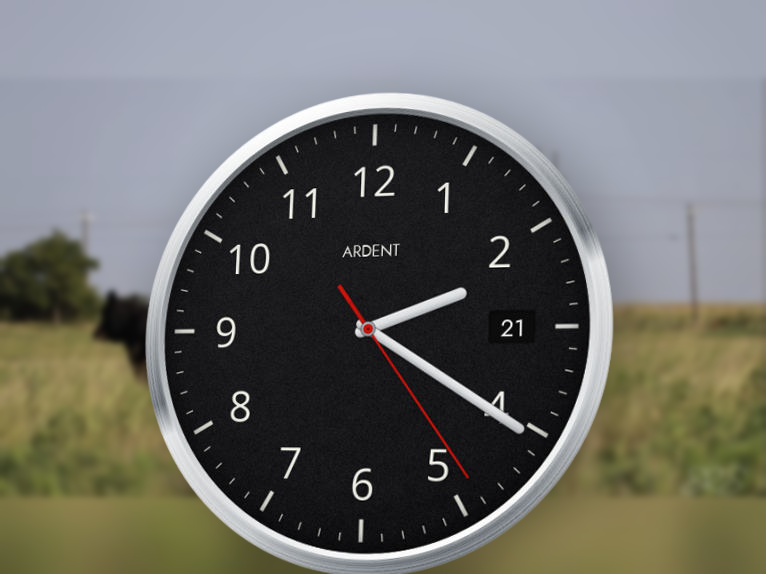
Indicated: **2:20:24**
